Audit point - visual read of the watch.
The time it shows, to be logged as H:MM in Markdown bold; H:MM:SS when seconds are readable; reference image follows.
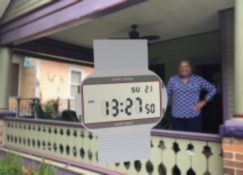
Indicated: **13:27:50**
